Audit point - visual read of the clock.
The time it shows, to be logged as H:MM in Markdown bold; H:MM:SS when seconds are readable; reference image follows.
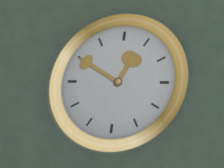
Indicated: **12:50**
